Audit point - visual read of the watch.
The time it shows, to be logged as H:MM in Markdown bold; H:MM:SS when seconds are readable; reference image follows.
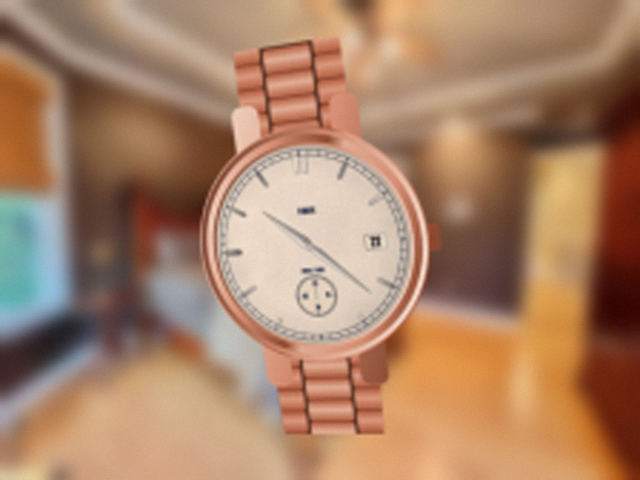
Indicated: **10:22**
